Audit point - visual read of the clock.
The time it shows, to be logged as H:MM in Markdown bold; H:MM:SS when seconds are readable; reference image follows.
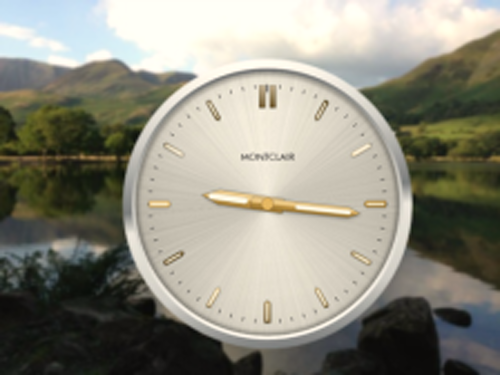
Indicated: **9:16**
